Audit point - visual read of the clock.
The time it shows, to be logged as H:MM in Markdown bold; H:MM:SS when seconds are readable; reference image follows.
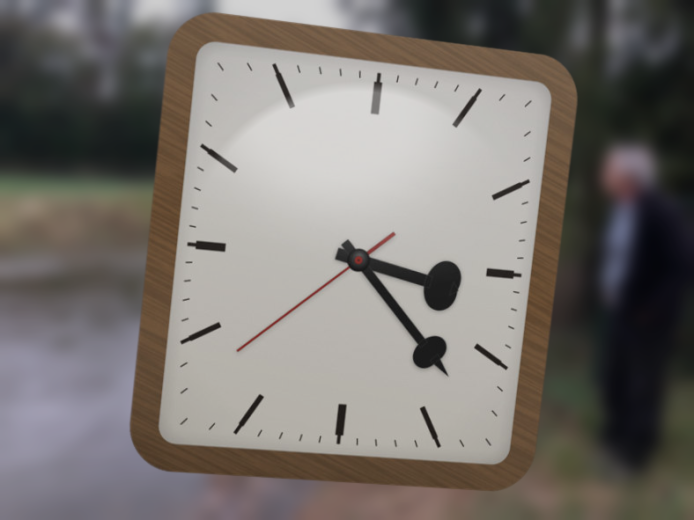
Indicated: **3:22:38**
